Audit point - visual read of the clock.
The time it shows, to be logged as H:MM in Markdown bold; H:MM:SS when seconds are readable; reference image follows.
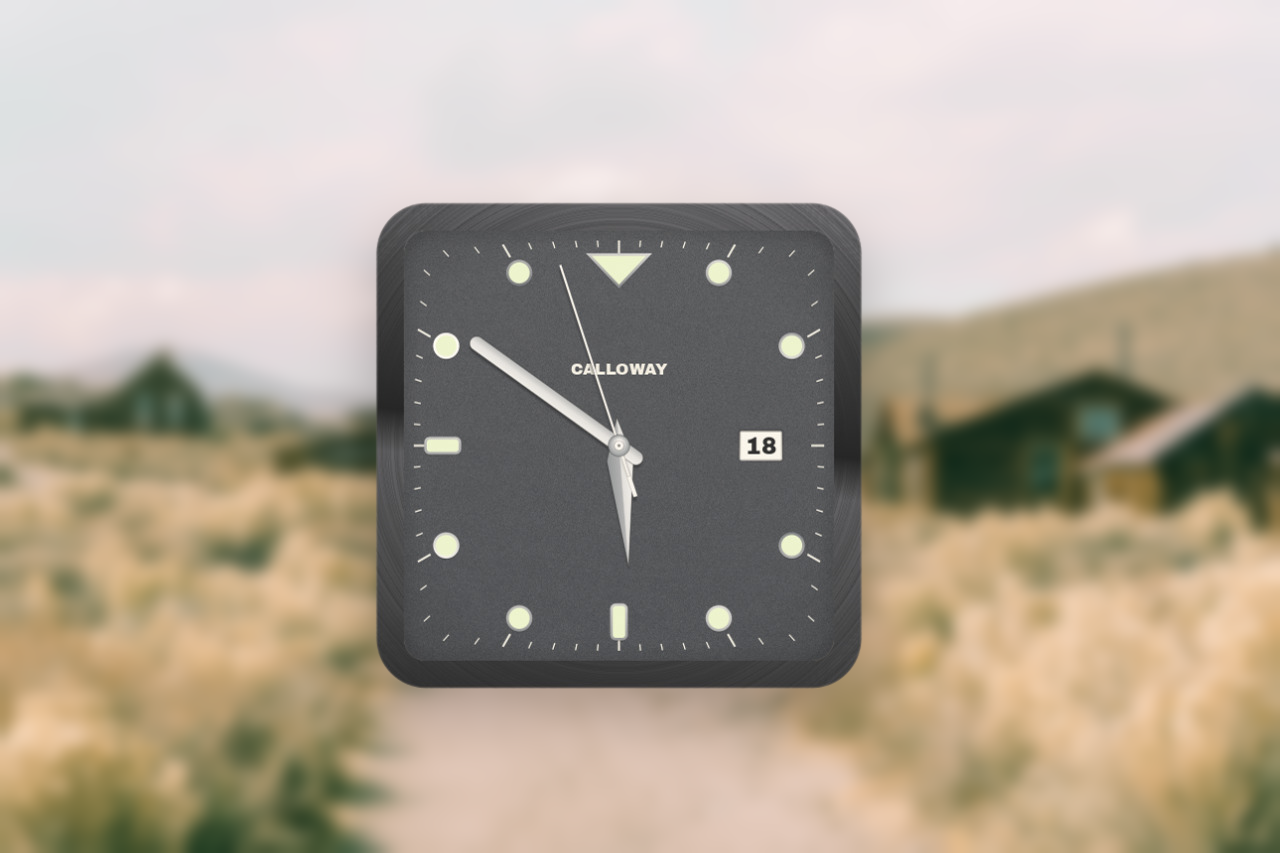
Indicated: **5:50:57**
